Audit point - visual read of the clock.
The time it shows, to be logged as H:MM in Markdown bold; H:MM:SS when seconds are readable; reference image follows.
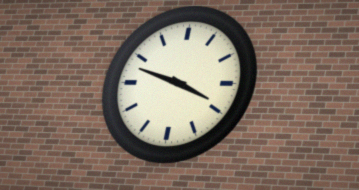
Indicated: **3:48**
